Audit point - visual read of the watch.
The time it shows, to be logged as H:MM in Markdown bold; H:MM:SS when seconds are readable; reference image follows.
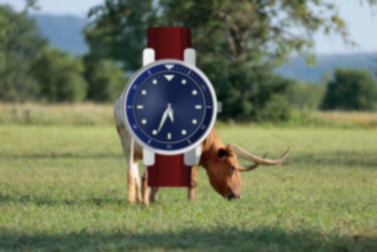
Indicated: **5:34**
